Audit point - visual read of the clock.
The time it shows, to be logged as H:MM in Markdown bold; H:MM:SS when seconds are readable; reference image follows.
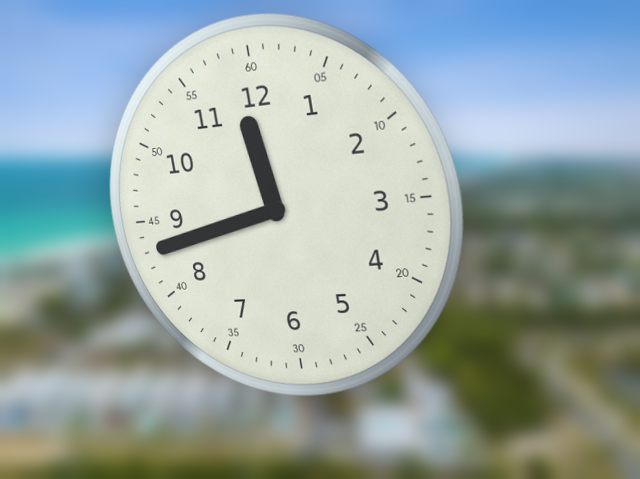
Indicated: **11:43**
